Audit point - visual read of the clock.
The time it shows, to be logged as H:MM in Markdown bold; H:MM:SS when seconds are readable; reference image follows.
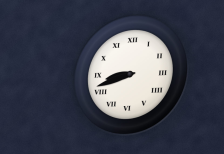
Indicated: **8:42**
